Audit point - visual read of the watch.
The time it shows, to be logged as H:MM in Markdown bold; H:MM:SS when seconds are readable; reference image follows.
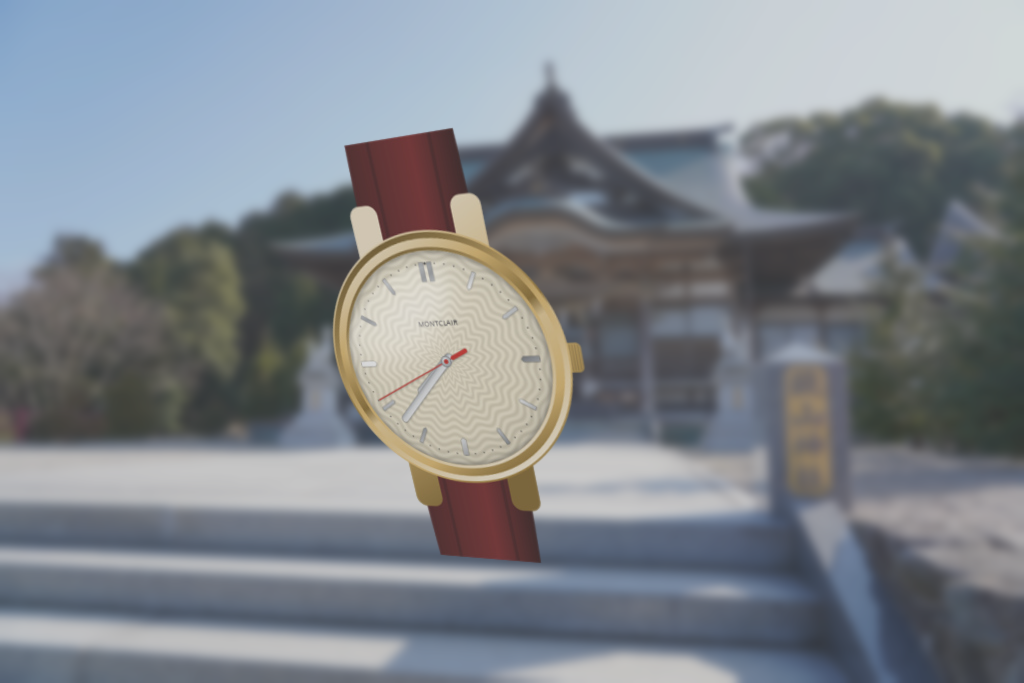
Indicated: **7:37:41**
